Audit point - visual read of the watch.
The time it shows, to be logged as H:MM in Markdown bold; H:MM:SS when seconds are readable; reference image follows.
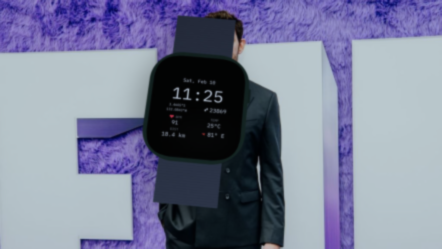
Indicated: **11:25**
